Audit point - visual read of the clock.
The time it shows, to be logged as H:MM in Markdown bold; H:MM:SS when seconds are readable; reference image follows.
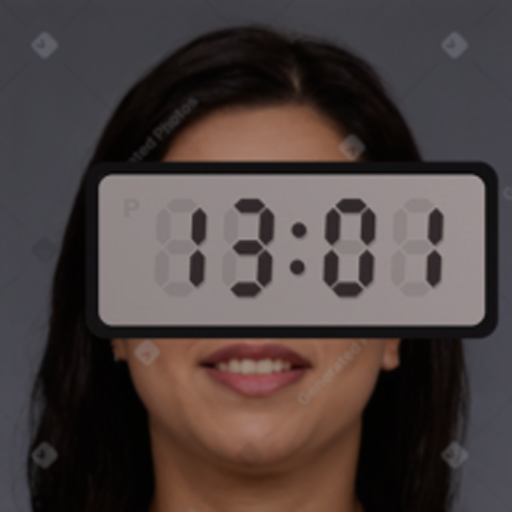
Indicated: **13:01**
